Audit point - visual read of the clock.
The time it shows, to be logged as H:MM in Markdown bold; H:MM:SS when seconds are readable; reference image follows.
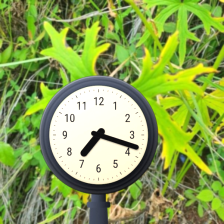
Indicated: **7:18**
